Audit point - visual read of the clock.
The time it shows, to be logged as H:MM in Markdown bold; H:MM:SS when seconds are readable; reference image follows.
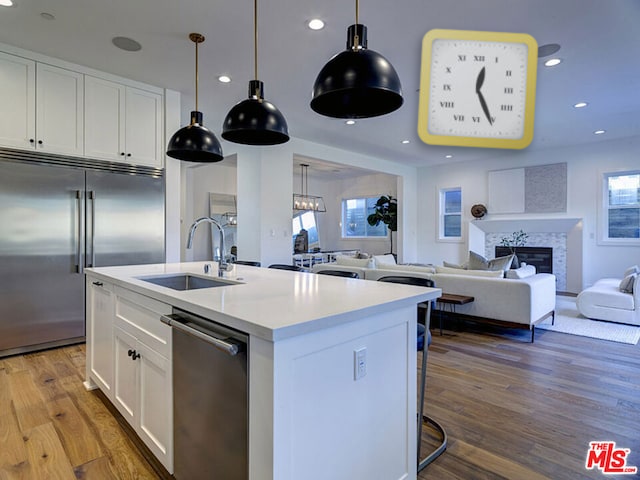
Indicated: **12:26**
